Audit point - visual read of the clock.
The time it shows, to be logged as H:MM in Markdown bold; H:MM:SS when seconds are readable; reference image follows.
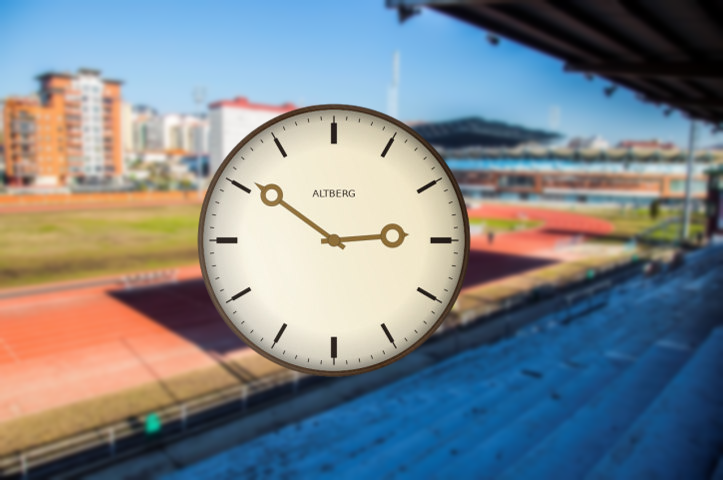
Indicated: **2:51**
